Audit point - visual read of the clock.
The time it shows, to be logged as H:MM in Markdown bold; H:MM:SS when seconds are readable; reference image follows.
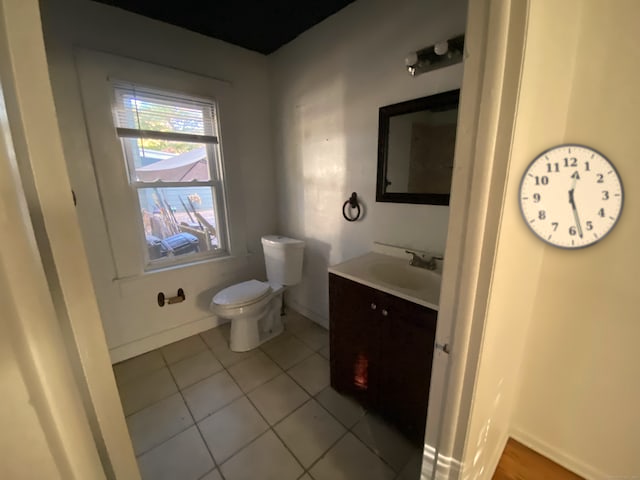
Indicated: **12:28**
